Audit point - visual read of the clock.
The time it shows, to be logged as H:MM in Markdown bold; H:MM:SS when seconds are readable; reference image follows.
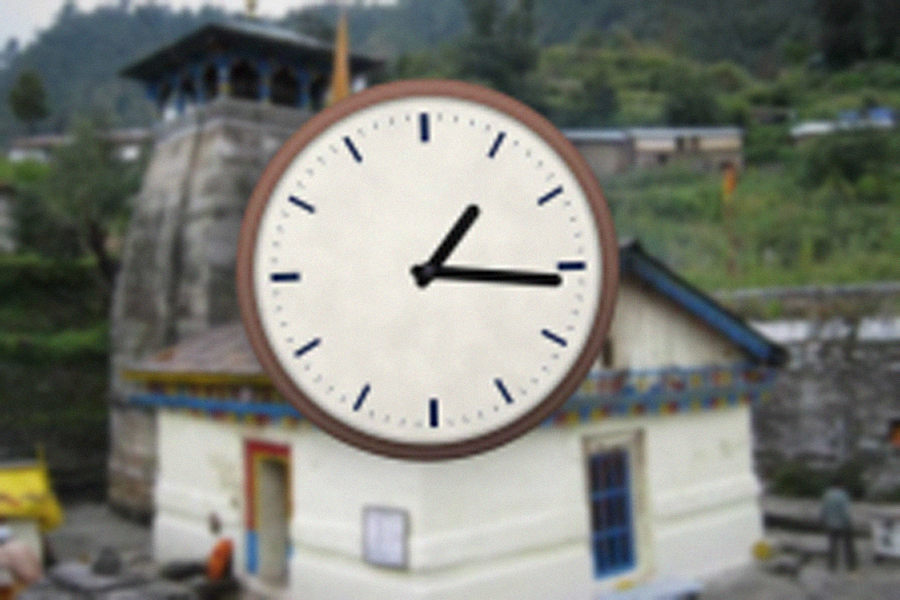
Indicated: **1:16**
